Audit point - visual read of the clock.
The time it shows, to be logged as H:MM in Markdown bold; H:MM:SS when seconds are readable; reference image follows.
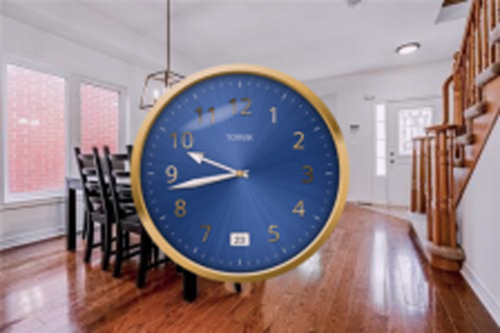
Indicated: **9:43**
